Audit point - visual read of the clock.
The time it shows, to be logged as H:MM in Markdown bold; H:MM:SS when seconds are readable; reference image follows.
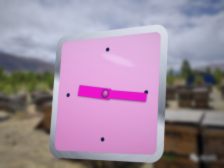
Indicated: **9:16**
